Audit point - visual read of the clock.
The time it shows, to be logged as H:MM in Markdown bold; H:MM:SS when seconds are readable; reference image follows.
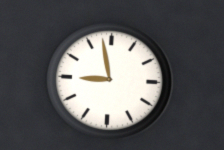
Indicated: **8:58**
